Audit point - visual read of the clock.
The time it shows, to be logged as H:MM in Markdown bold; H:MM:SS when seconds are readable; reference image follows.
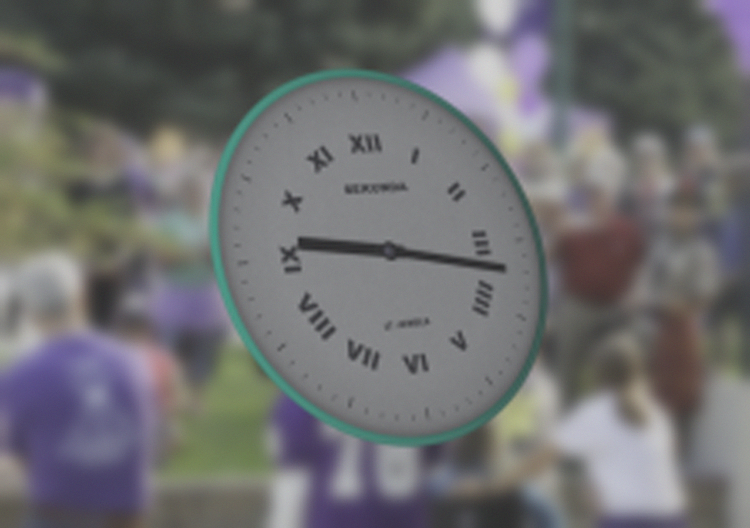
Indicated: **9:17**
